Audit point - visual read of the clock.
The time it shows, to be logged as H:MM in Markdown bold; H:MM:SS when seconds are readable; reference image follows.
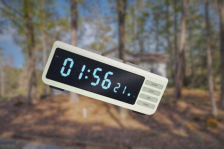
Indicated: **1:56:21**
